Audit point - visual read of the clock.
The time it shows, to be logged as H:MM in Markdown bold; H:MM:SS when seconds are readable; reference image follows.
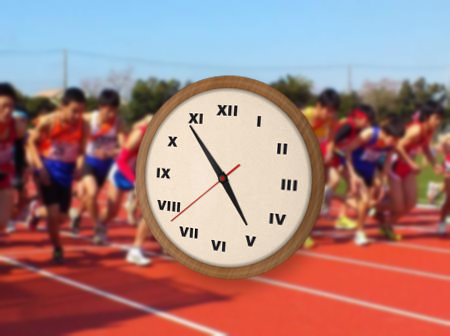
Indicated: **4:53:38**
